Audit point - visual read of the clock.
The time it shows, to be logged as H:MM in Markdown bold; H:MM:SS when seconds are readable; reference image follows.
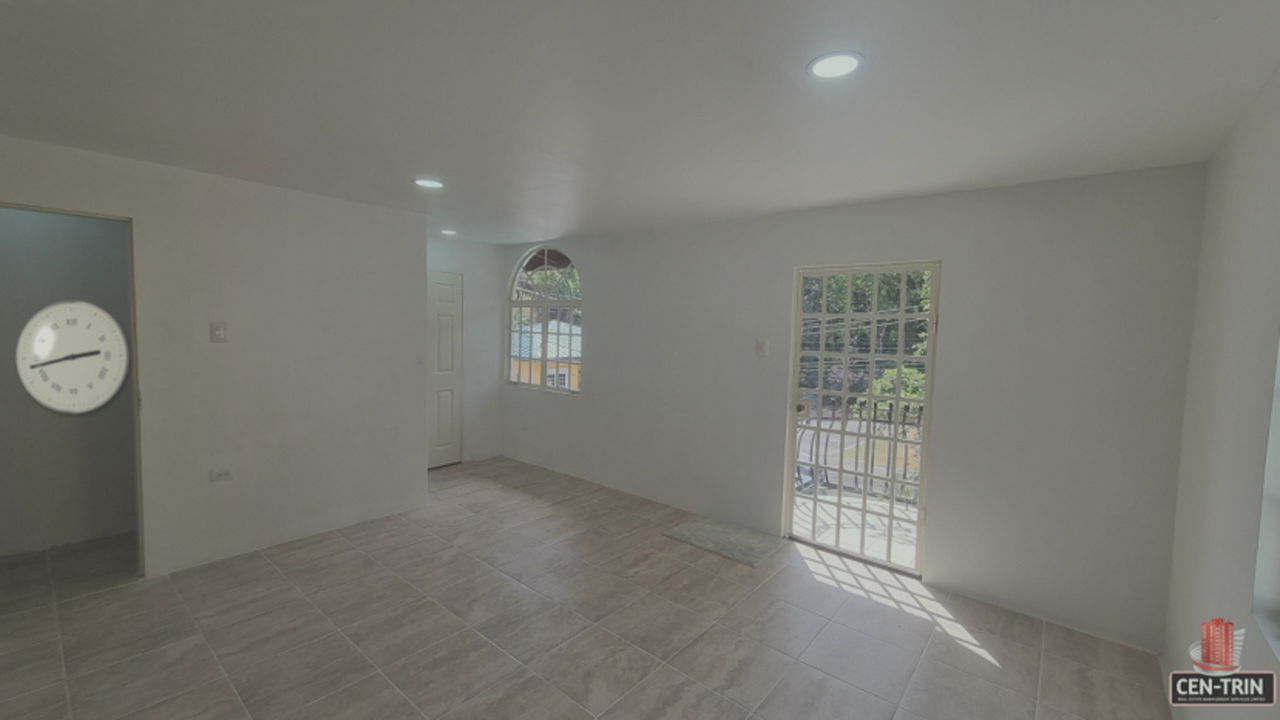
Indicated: **2:43**
